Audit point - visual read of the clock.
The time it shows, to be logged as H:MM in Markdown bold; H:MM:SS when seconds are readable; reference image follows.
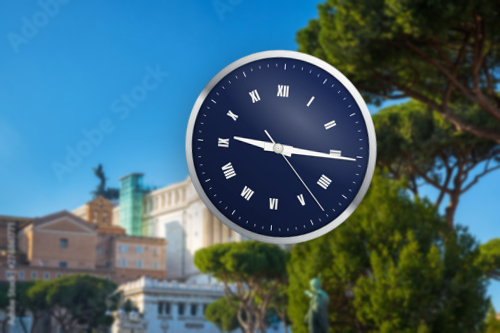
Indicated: **9:15:23**
